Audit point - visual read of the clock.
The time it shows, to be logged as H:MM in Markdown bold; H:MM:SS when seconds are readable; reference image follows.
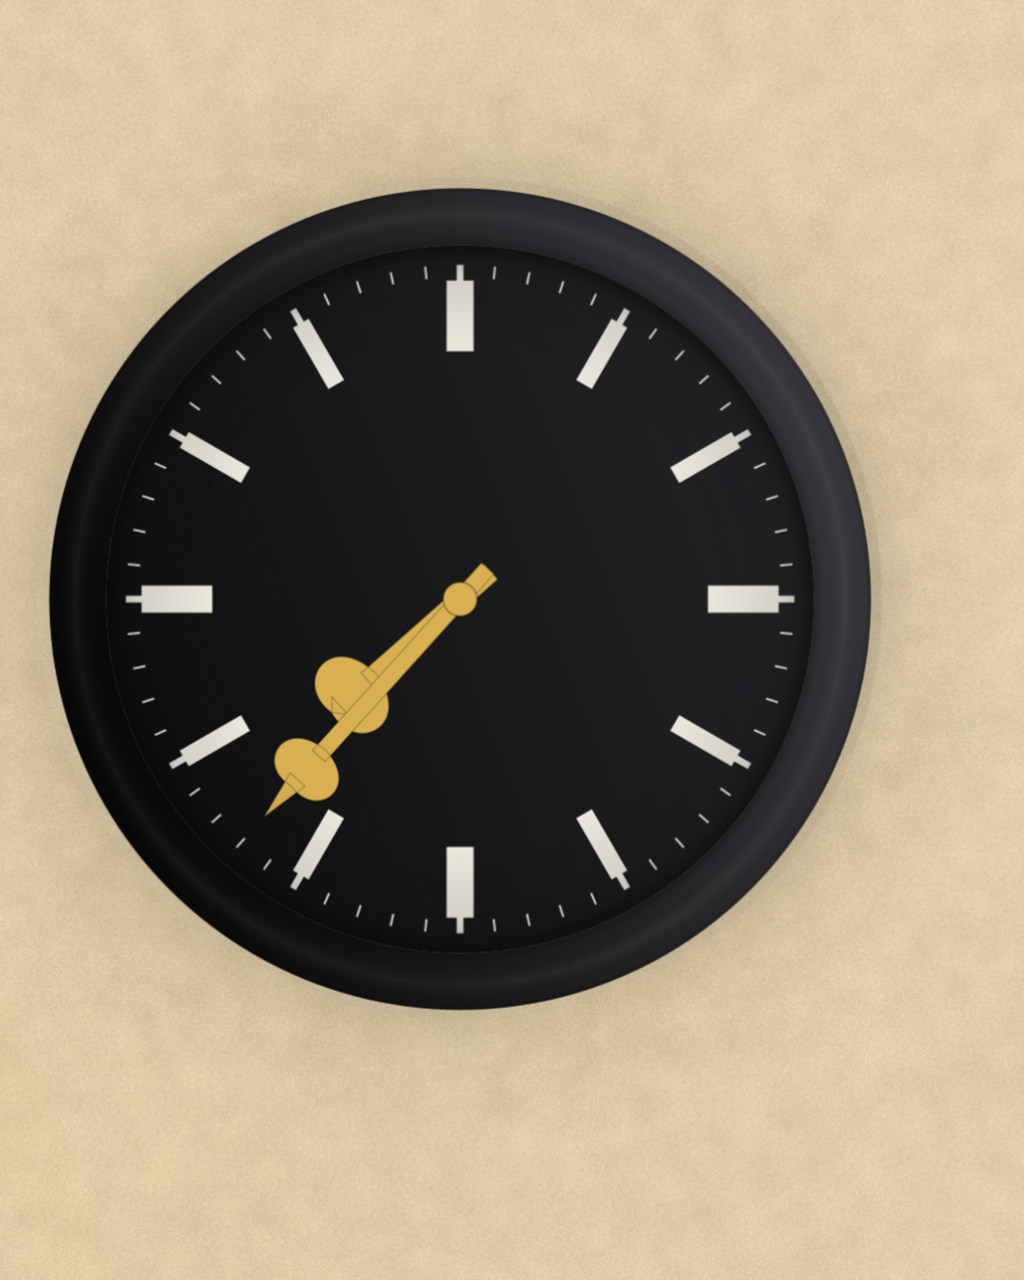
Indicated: **7:37**
